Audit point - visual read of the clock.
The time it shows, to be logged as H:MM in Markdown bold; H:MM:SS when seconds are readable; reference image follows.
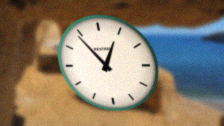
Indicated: **12:54**
